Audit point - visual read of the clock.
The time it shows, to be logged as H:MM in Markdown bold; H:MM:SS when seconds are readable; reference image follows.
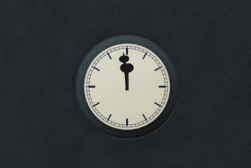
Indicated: **11:59**
